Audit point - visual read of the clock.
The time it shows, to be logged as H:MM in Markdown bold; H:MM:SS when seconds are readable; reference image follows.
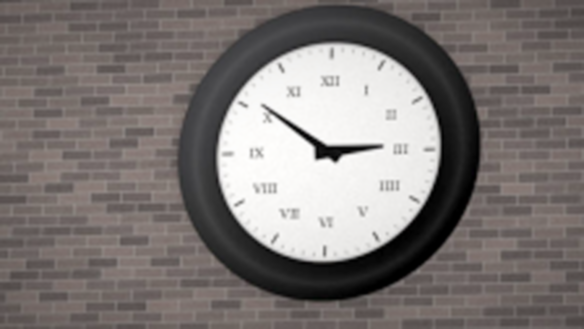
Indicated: **2:51**
